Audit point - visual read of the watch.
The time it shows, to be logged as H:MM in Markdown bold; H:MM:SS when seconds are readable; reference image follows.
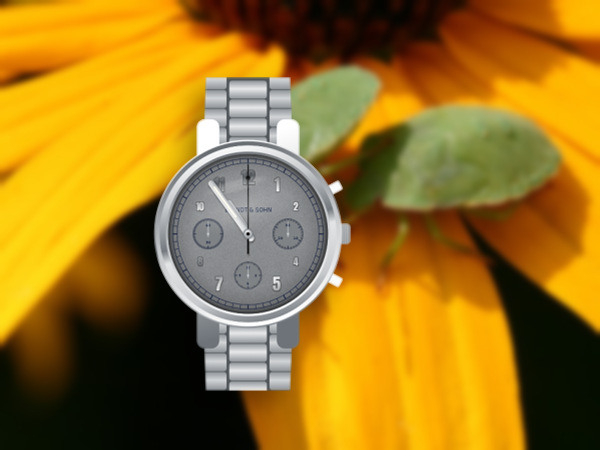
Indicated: **10:54**
